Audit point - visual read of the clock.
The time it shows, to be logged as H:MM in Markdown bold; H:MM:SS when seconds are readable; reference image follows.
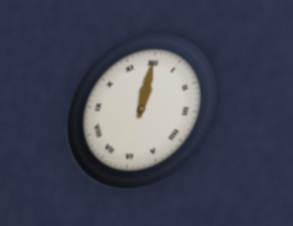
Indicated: **12:00**
